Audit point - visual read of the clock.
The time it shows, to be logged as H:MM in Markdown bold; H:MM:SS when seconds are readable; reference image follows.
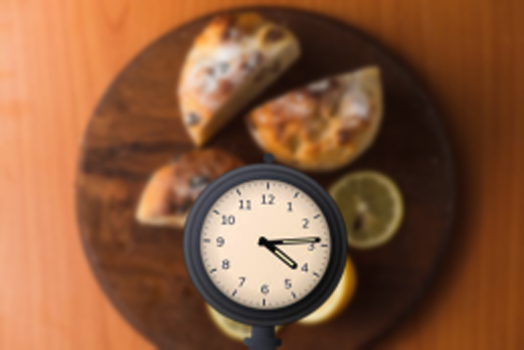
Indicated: **4:14**
